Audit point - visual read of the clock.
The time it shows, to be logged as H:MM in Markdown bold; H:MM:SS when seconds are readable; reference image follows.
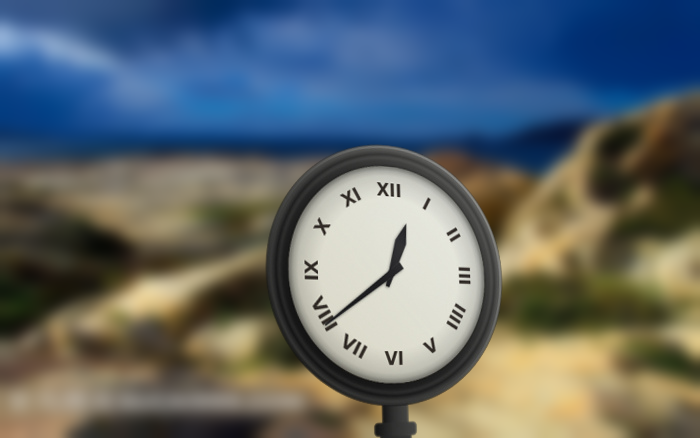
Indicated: **12:39**
